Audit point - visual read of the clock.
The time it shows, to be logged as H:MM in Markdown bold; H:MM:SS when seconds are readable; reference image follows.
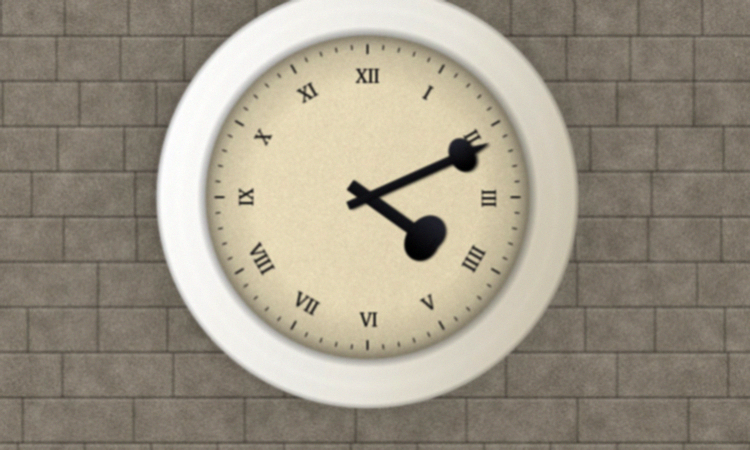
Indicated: **4:11**
